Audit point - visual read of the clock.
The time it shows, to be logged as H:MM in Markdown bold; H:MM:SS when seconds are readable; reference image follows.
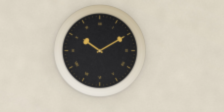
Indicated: **10:10**
